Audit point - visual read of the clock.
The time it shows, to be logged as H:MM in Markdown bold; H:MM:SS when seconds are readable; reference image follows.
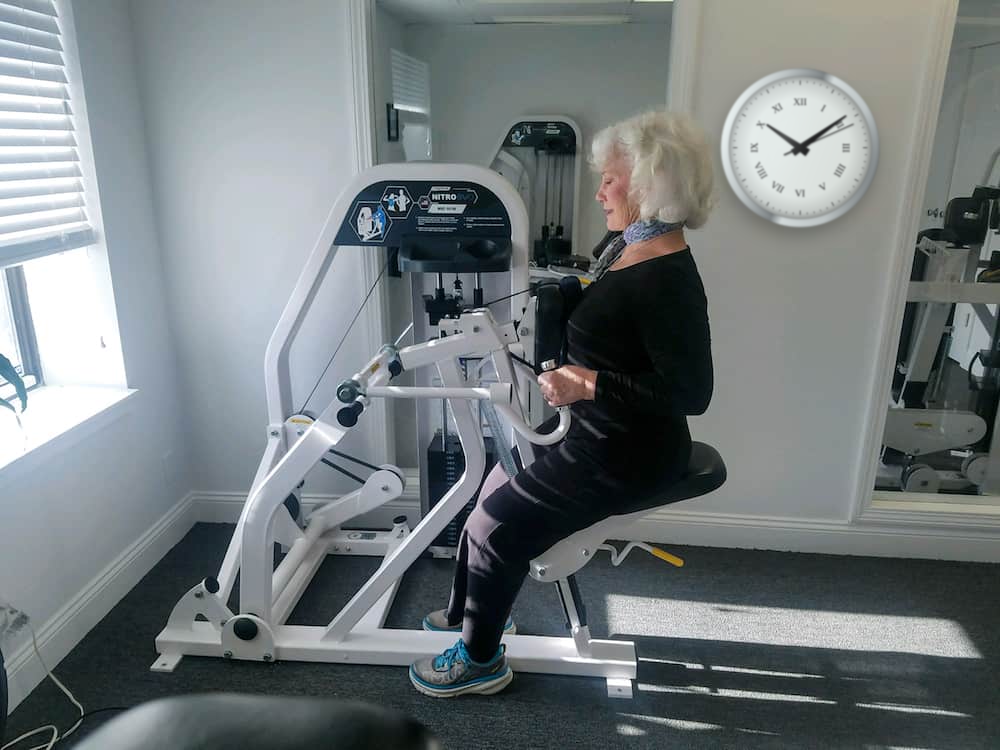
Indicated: **10:09:11**
